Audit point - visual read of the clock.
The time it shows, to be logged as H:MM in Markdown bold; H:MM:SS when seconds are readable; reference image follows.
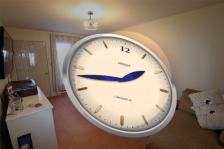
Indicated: **1:43**
